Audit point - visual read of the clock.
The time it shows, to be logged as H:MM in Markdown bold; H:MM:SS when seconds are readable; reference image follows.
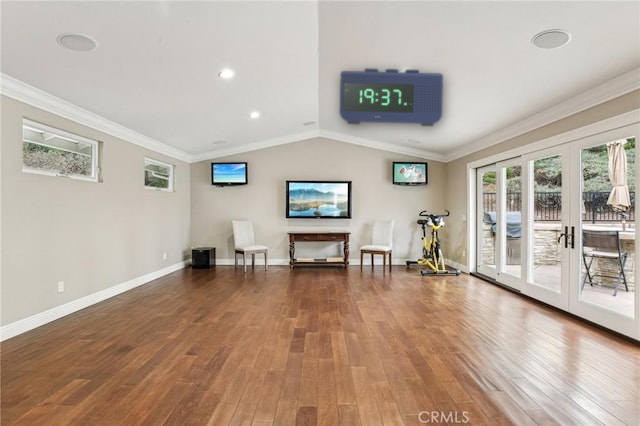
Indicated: **19:37**
